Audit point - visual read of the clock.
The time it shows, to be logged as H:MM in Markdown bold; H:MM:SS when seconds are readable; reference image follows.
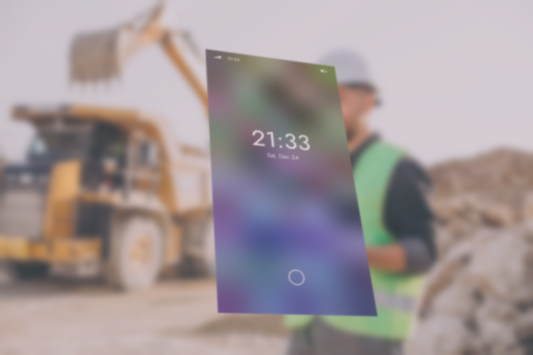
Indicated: **21:33**
